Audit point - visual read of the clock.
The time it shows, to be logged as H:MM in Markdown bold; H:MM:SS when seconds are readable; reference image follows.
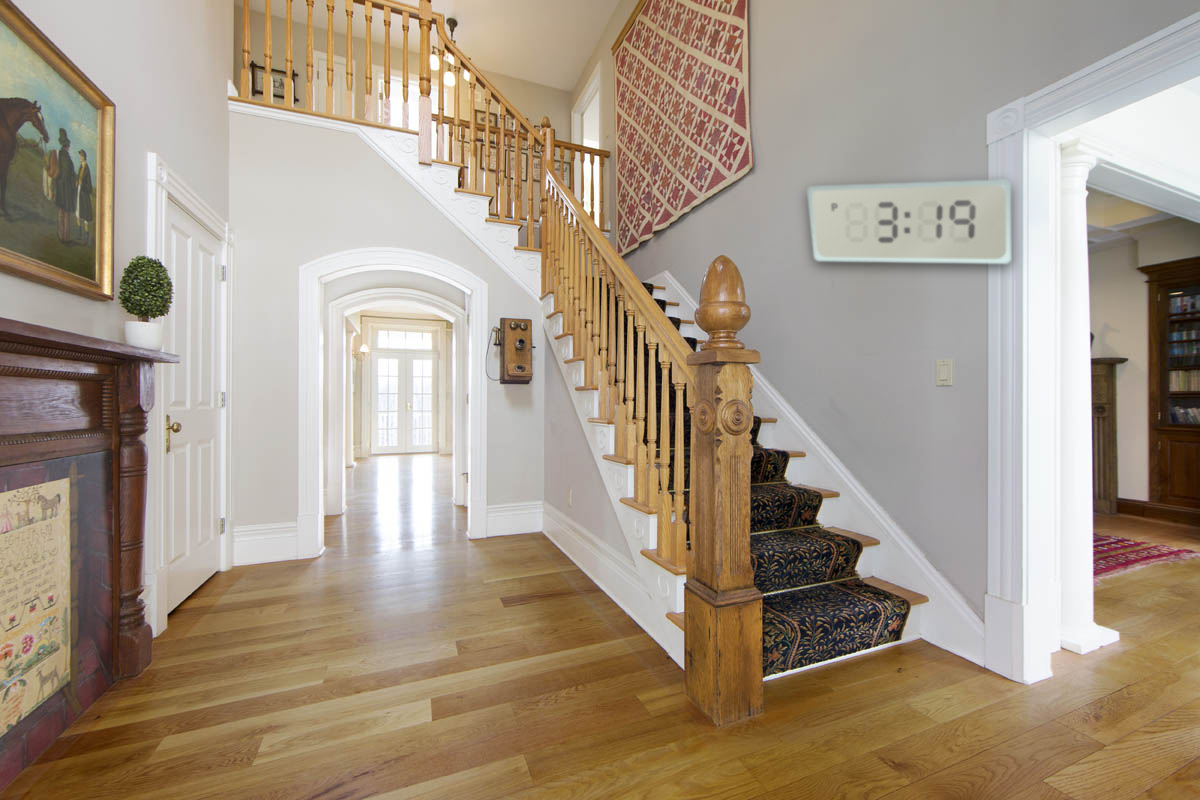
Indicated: **3:19**
